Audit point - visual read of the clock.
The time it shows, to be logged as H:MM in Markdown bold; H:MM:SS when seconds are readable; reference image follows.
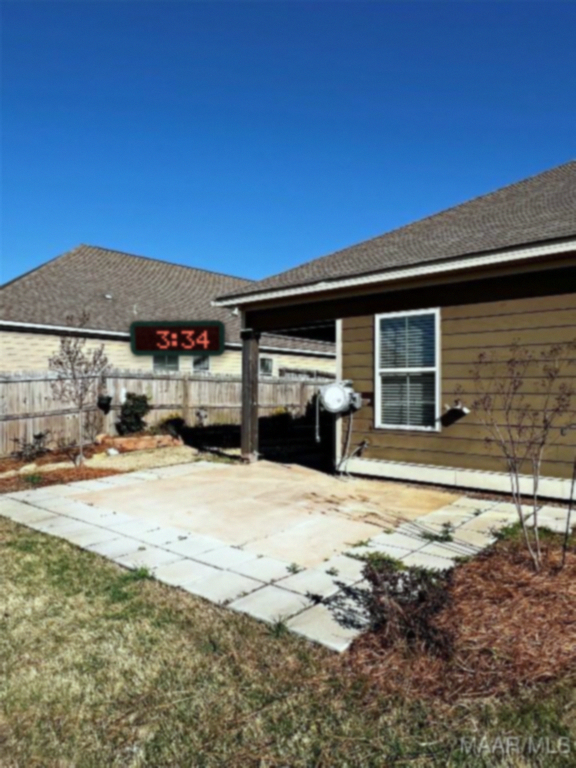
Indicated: **3:34**
